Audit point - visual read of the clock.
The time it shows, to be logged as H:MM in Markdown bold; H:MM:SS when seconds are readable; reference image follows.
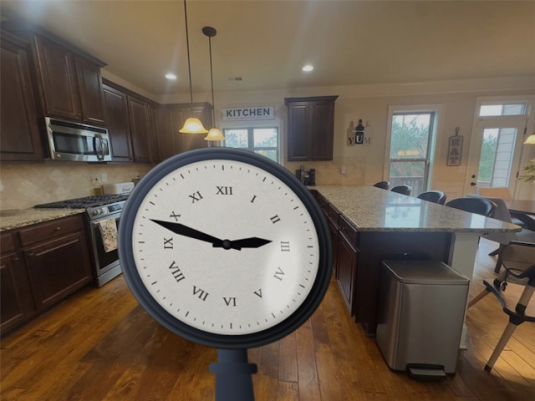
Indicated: **2:48**
